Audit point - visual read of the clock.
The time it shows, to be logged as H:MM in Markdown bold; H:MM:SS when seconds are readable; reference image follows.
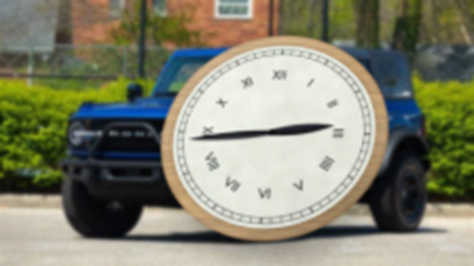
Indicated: **2:44**
